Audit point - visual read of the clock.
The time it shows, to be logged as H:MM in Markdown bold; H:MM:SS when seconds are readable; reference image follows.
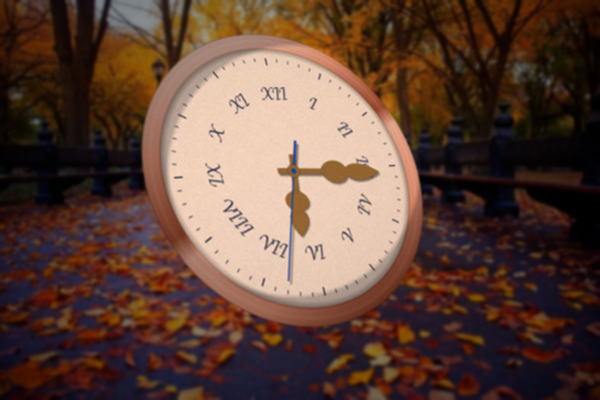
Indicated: **6:15:33**
